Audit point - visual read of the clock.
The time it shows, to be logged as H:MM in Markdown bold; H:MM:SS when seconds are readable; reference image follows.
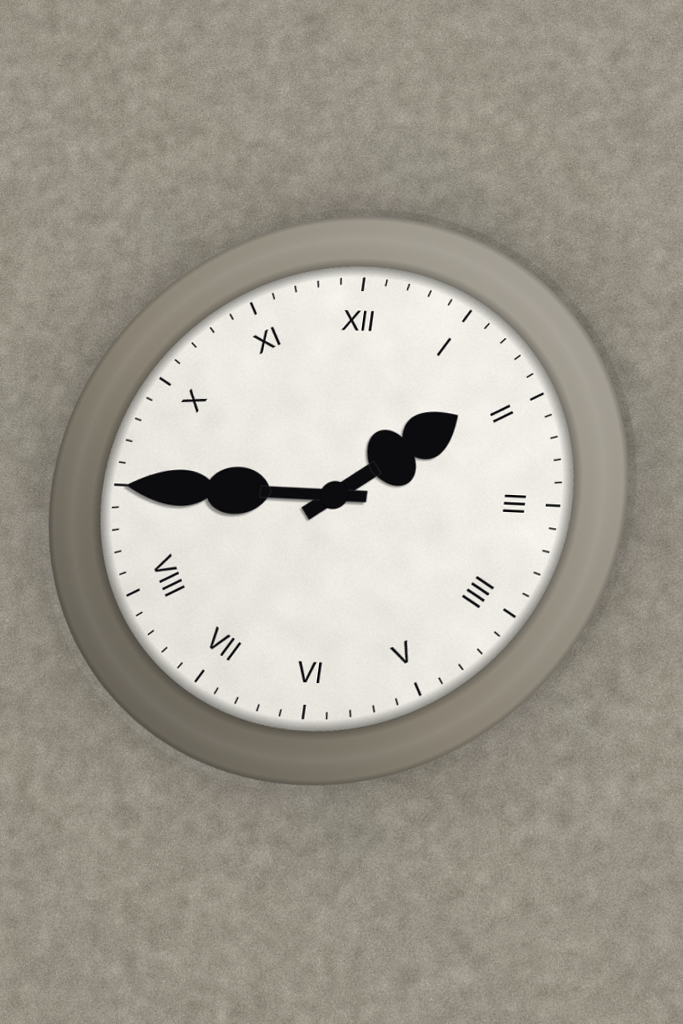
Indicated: **1:45**
